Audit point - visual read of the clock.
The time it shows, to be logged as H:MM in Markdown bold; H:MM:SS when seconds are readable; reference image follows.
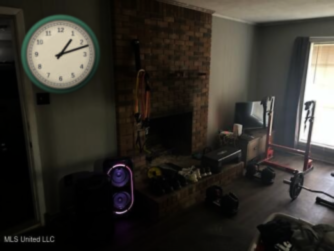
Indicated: **1:12**
